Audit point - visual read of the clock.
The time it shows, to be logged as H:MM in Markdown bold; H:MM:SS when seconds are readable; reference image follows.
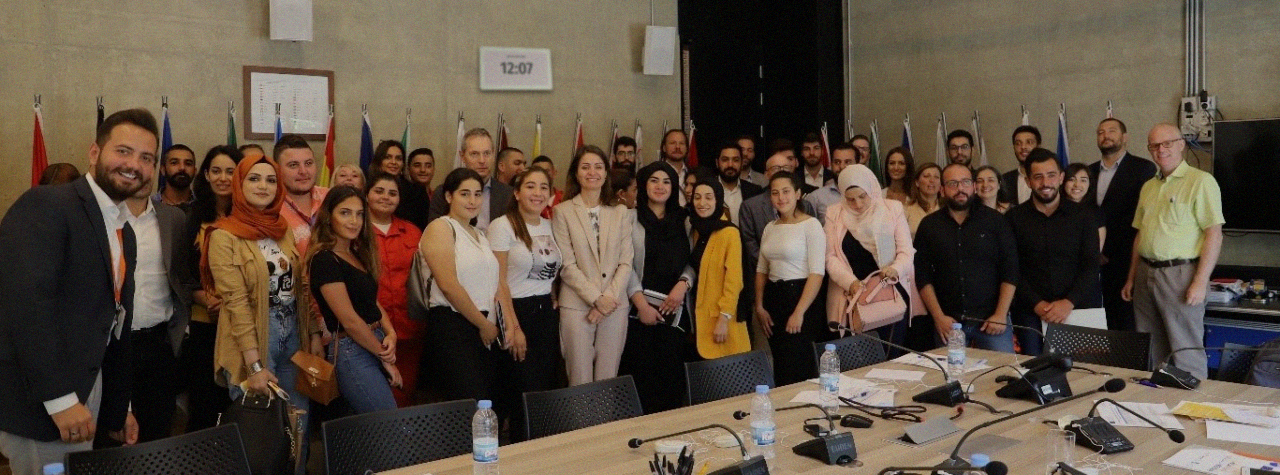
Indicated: **12:07**
